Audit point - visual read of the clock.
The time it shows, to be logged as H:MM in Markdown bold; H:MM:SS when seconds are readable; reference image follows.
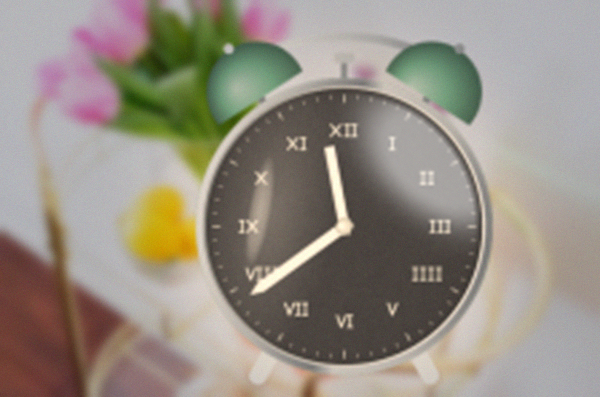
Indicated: **11:39**
